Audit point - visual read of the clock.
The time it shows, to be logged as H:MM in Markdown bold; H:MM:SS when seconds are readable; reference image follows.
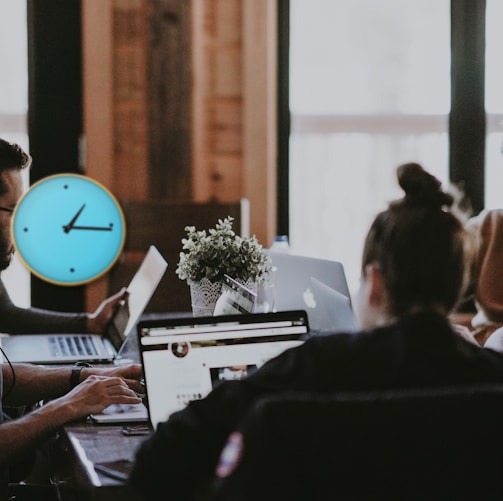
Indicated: **1:16**
